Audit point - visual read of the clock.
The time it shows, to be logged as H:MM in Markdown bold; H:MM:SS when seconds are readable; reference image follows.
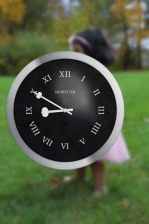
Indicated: **8:50**
